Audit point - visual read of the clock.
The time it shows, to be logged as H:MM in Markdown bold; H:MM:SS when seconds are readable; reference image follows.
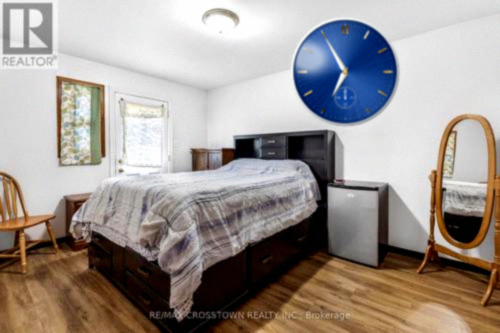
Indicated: **6:55**
